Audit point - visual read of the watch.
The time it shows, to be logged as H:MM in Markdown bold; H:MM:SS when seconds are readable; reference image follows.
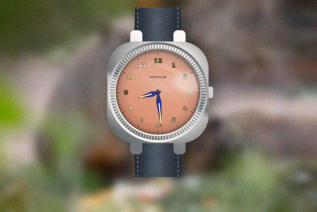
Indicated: **8:29**
